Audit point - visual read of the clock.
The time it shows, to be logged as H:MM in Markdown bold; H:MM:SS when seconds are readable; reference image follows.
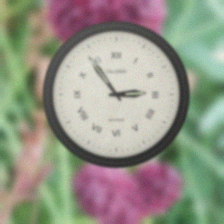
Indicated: **2:54**
